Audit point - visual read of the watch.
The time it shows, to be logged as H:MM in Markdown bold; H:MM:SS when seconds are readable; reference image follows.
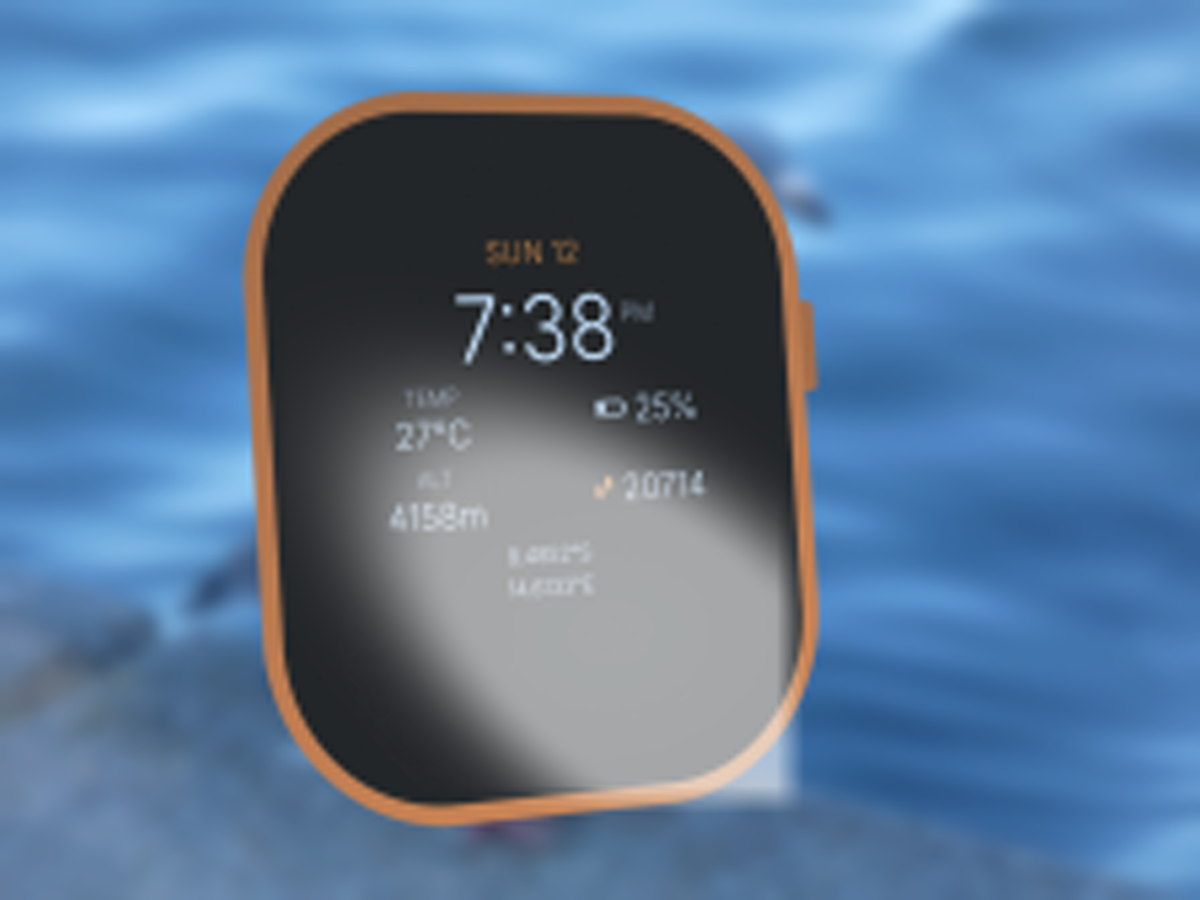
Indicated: **7:38**
